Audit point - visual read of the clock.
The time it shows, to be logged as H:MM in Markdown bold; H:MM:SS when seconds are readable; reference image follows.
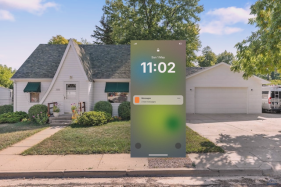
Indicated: **11:02**
